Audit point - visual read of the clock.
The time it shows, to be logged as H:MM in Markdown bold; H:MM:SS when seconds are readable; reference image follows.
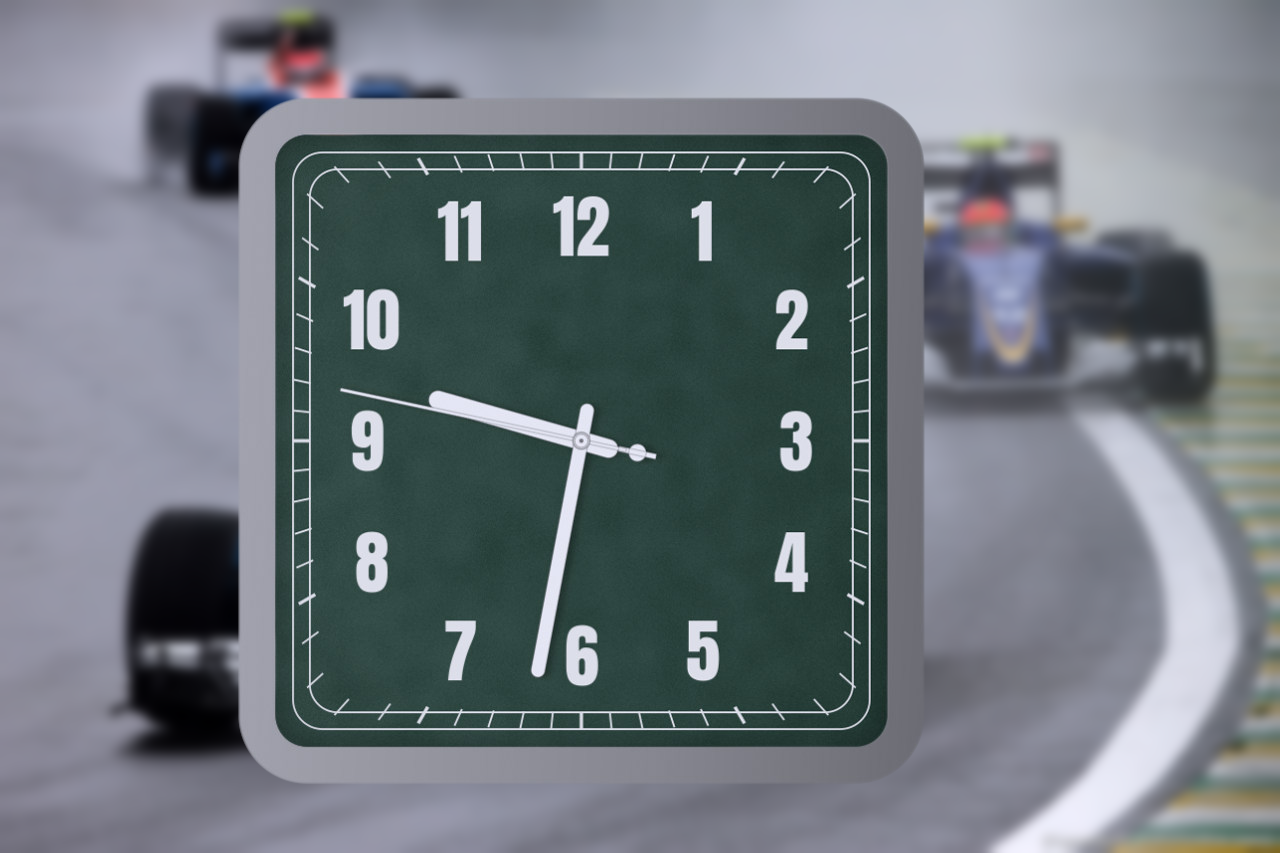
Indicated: **9:31:47**
